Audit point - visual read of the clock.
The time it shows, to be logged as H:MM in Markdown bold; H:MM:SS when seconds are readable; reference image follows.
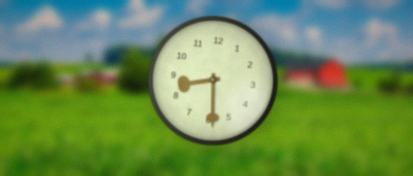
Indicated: **8:29**
